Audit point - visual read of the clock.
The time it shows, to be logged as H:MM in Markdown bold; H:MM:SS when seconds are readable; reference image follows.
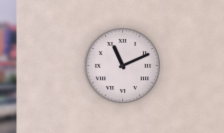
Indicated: **11:11**
